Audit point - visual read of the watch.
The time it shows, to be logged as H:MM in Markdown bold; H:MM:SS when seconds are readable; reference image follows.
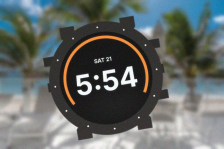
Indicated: **5:54**
